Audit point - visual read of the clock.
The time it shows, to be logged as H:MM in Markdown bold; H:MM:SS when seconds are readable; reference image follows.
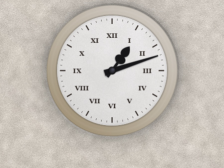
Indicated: **1:12**
